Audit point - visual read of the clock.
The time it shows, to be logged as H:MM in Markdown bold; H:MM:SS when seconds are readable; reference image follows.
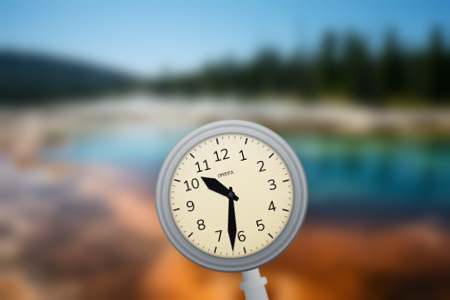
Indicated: **10:32**
